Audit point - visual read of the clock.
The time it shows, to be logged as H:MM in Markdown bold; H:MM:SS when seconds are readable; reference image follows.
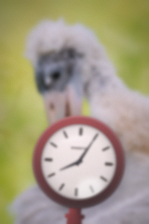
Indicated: **8:05**
